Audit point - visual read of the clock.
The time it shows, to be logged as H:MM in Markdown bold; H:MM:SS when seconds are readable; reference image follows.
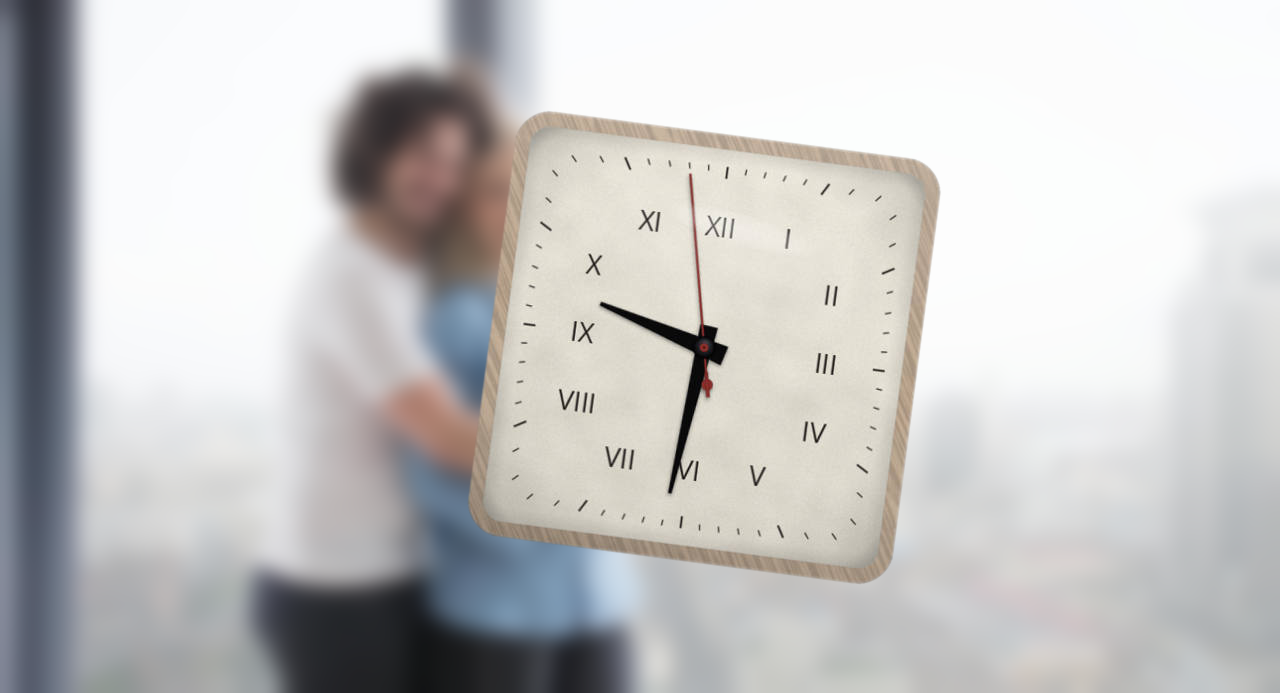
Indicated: **9:30:58**
